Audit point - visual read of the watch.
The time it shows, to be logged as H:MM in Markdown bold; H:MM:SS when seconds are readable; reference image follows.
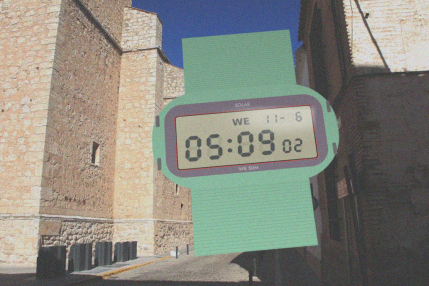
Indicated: **5:09:02**
